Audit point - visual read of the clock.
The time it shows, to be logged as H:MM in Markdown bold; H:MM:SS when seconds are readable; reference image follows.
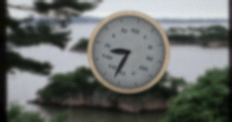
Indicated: **8:32**
